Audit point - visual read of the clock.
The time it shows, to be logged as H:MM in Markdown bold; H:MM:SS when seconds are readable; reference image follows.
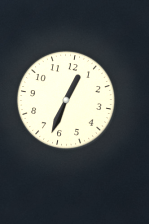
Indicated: **12:32**
